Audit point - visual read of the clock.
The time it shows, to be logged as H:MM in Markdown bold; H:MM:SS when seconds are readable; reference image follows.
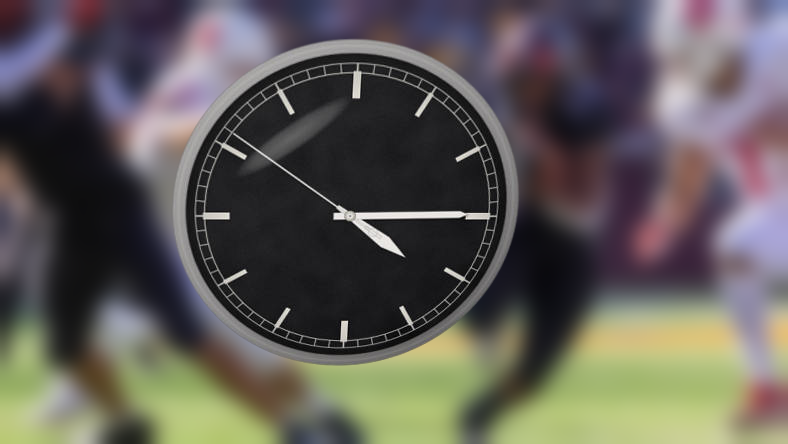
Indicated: **4:14:51**
